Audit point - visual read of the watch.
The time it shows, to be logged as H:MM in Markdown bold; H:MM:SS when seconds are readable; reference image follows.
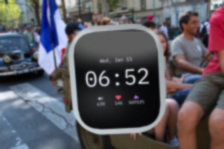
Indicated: **6:52**
